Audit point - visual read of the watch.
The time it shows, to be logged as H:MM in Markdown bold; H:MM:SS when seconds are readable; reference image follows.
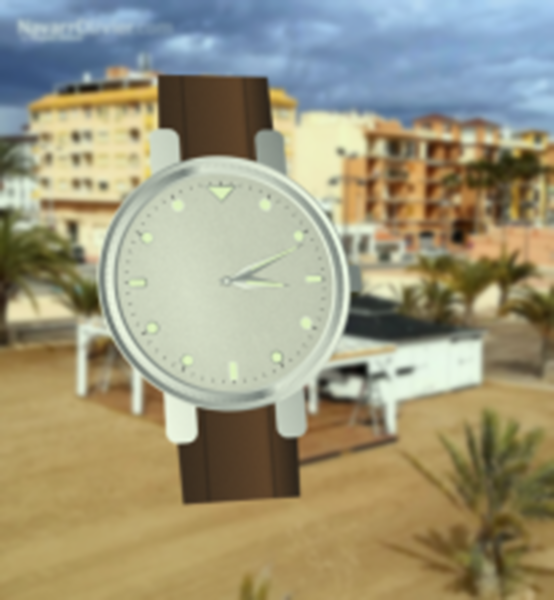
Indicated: **3:11**
